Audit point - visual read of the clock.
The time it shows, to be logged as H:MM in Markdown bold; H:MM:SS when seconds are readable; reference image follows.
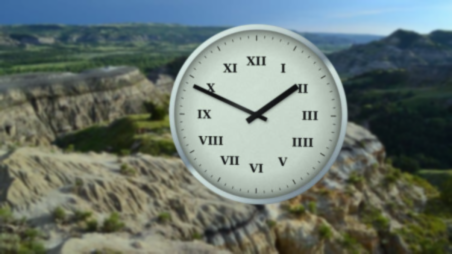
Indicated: **1:49**
